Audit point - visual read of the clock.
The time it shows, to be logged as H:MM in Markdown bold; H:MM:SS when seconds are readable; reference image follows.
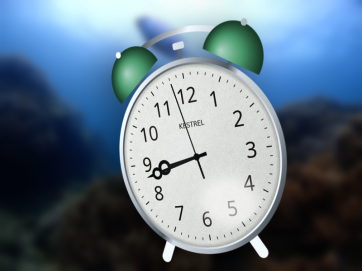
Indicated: **8:42:58**
